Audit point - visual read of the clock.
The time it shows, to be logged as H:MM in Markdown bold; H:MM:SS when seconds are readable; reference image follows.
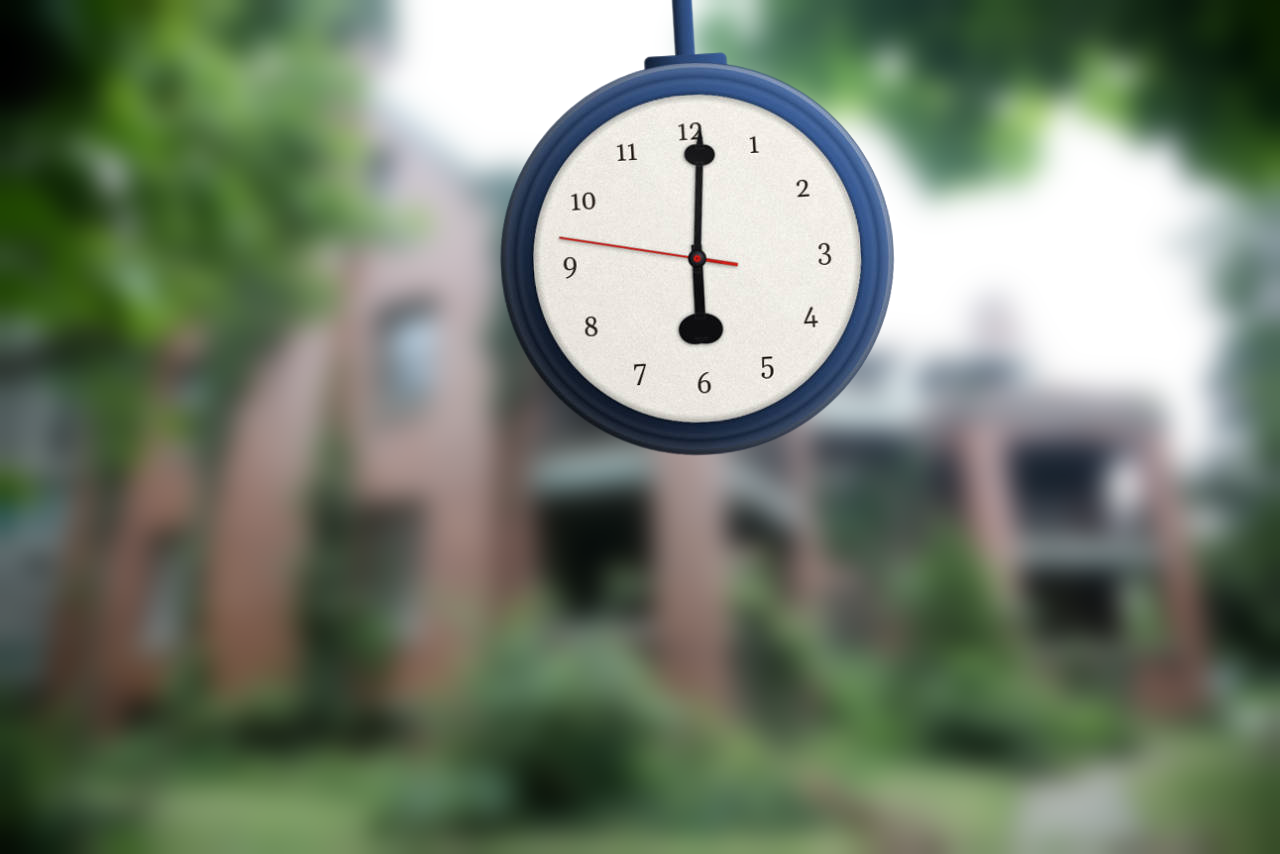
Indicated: **6:00:47**
